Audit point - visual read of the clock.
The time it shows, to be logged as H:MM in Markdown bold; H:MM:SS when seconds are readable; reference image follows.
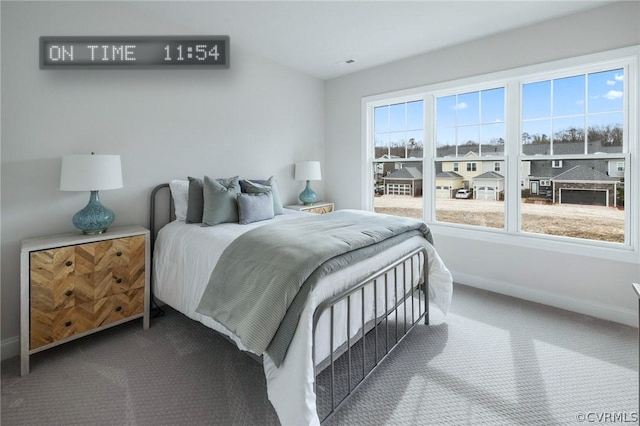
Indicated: **11:54**
